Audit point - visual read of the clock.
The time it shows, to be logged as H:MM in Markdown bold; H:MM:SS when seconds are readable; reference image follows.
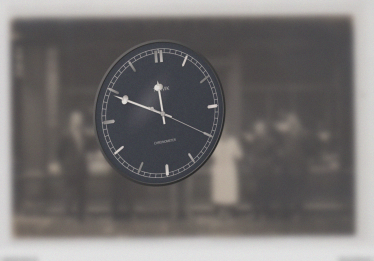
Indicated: **11:49:20**
